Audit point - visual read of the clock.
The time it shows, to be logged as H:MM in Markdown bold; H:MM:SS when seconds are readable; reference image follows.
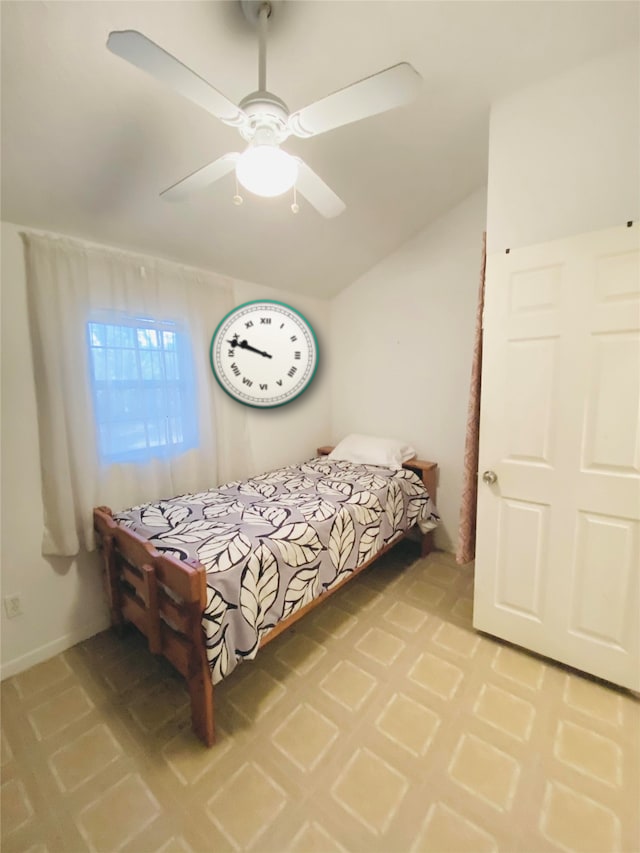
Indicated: **9:48**
